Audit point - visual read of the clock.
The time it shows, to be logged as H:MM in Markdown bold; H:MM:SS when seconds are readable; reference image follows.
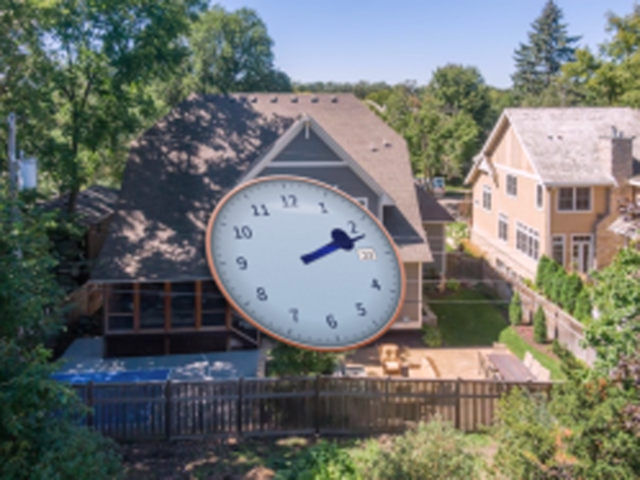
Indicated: **2:12**
